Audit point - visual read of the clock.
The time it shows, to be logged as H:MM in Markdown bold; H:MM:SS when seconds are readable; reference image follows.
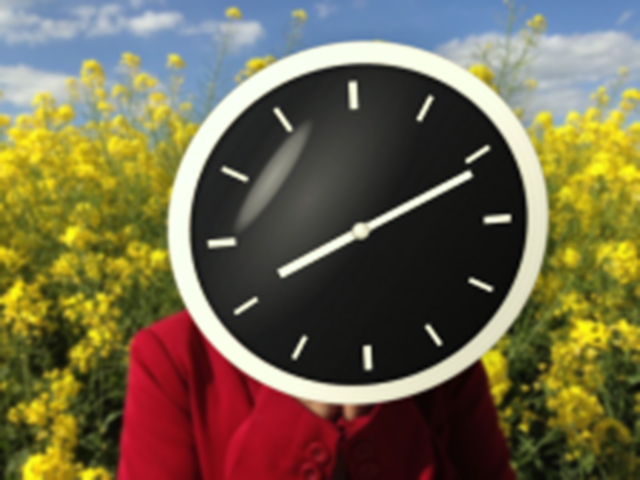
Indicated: **8:11**
